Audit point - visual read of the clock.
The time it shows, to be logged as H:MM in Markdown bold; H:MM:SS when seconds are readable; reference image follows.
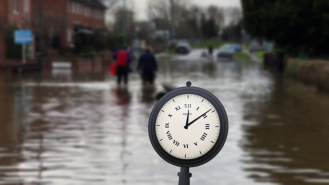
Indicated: **12:09**
